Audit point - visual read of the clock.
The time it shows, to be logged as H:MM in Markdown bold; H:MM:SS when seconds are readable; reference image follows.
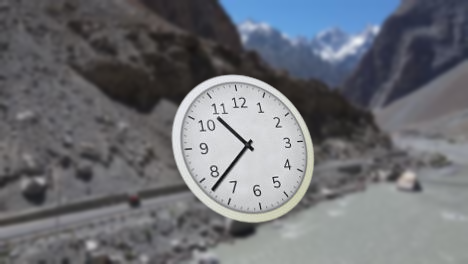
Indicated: **10:38**
